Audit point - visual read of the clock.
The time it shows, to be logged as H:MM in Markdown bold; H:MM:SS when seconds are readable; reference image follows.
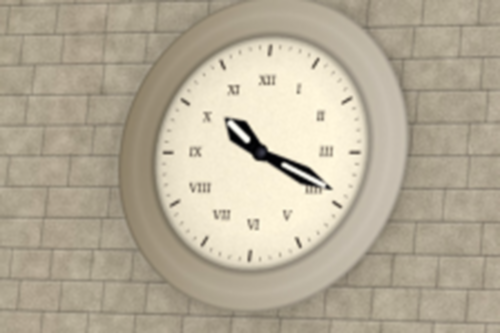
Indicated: **10:19**
